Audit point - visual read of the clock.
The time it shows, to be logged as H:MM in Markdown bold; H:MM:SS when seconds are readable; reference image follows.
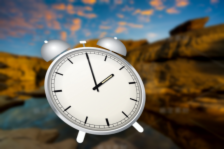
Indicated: **2:00**
